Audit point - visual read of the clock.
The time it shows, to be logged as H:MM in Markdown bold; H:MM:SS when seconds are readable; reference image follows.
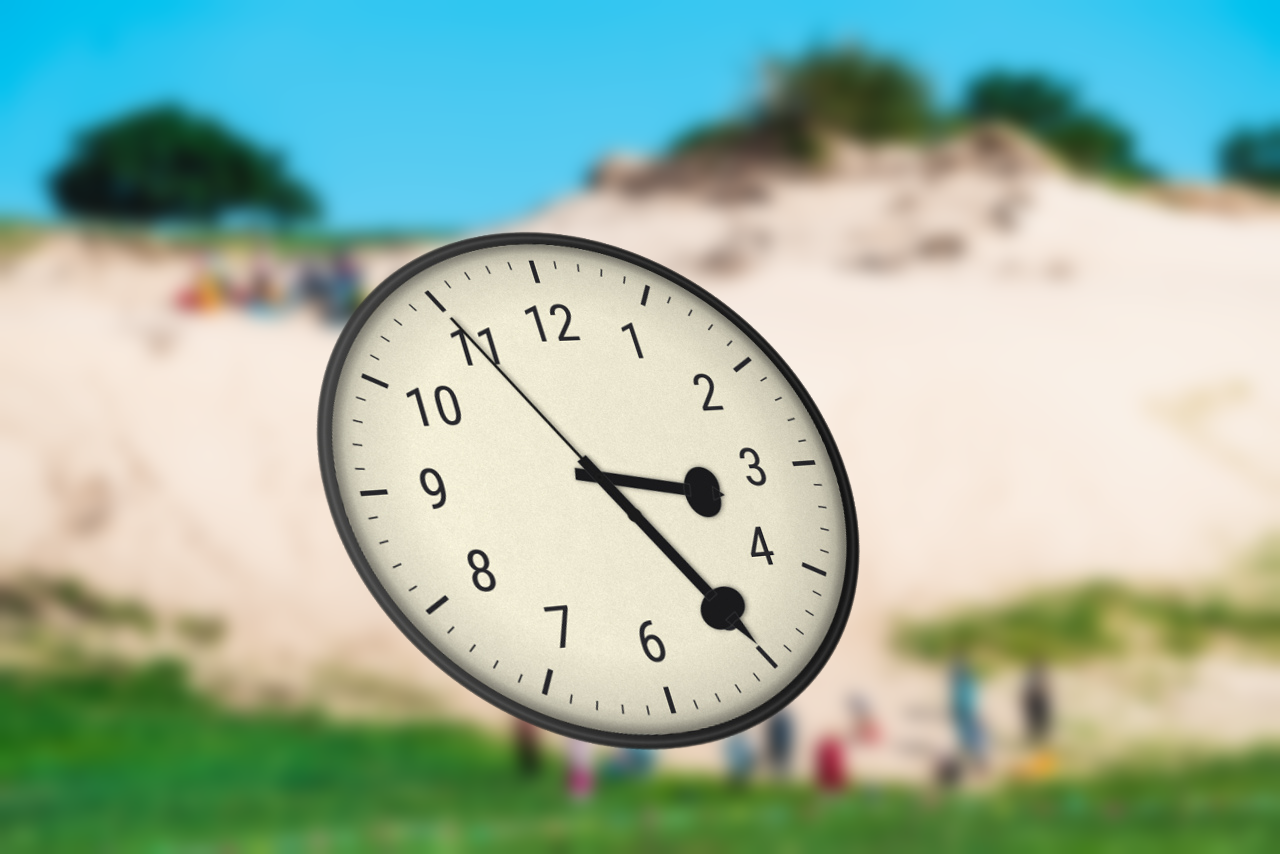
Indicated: **3:24:55**
